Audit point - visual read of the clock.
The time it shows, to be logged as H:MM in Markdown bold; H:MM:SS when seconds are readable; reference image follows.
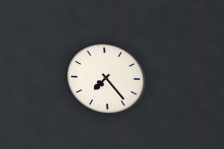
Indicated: **7:24**
